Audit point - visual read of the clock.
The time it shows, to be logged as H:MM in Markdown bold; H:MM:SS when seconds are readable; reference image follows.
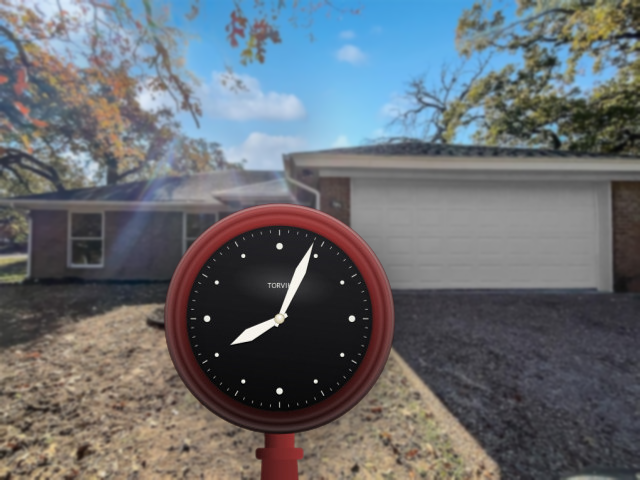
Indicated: **8:04**
